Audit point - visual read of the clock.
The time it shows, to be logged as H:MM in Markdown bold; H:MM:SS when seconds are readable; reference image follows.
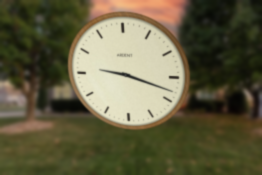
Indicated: **9:18**
